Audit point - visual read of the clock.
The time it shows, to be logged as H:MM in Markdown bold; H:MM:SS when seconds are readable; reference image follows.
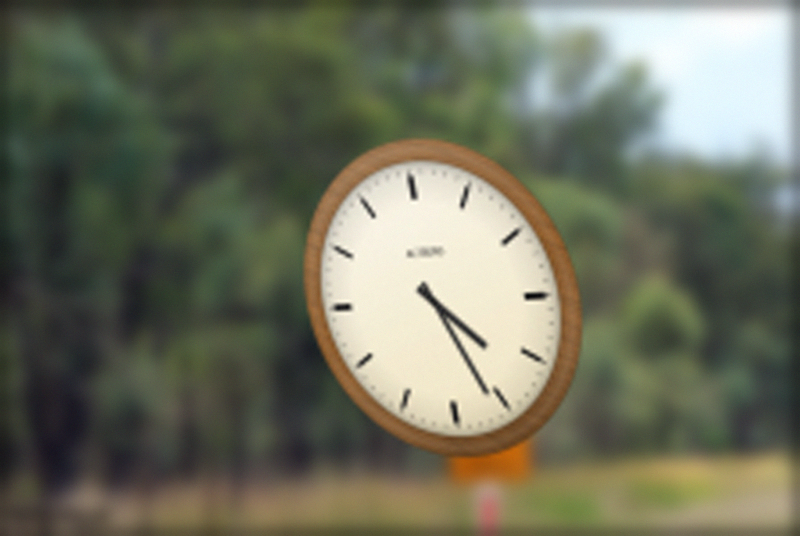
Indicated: **4:26**
